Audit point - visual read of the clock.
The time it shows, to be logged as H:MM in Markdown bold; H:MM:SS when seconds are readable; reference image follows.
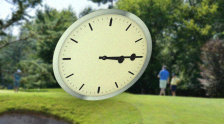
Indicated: **3:15**
